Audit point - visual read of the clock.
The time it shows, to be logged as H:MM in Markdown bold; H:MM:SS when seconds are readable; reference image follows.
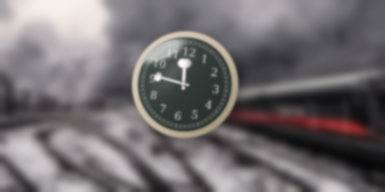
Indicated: **11:46**
